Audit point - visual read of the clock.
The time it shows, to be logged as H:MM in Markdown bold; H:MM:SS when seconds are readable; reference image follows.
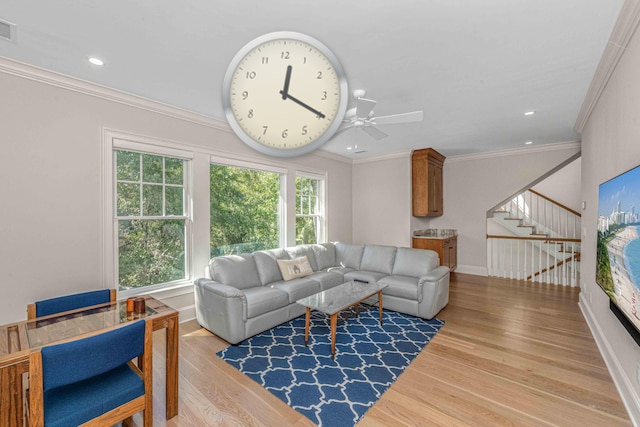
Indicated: **12:20**
